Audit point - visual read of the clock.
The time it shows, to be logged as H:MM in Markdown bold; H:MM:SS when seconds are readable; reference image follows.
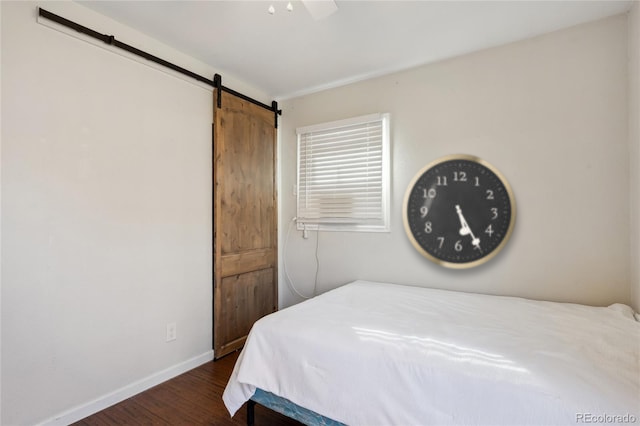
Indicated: **5:25**
